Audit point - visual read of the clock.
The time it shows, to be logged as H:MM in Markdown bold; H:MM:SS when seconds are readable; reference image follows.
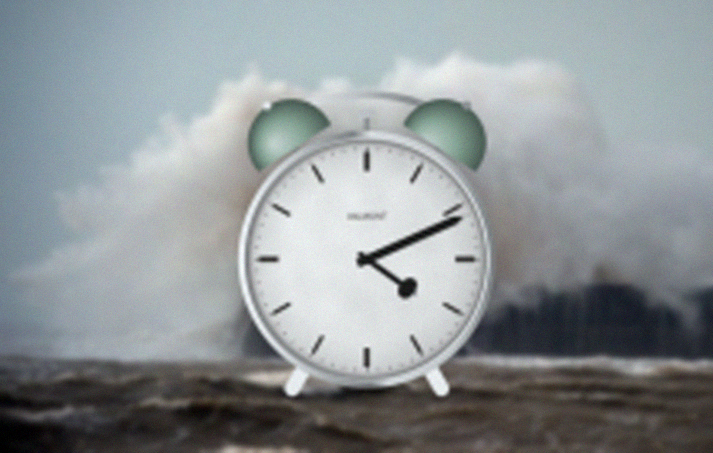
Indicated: **4:11**
